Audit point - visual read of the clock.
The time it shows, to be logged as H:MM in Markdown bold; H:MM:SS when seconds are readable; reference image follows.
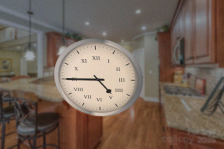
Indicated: **4:45**
